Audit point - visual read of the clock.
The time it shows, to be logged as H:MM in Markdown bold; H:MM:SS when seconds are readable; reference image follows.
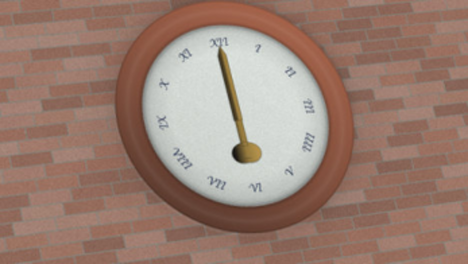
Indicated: **6:00**
